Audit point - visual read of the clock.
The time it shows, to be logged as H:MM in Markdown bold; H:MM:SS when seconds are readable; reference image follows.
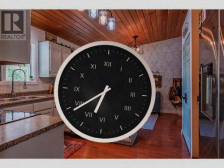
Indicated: **6:39**
